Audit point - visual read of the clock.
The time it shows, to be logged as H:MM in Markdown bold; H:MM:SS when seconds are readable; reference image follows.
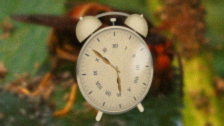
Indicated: **5:52**
